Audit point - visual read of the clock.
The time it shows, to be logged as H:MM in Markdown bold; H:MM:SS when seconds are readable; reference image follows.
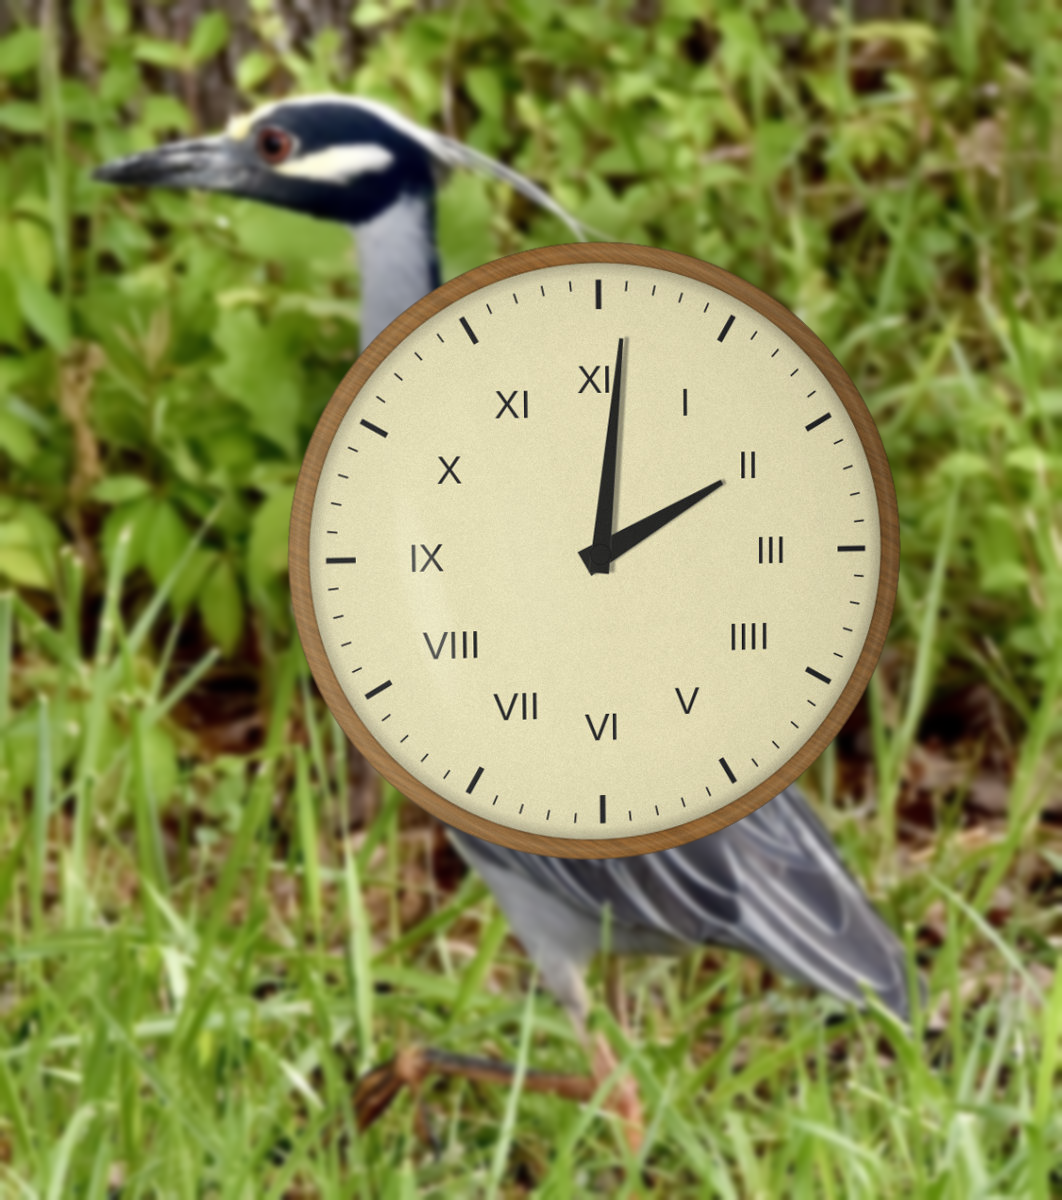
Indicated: **2:01**
